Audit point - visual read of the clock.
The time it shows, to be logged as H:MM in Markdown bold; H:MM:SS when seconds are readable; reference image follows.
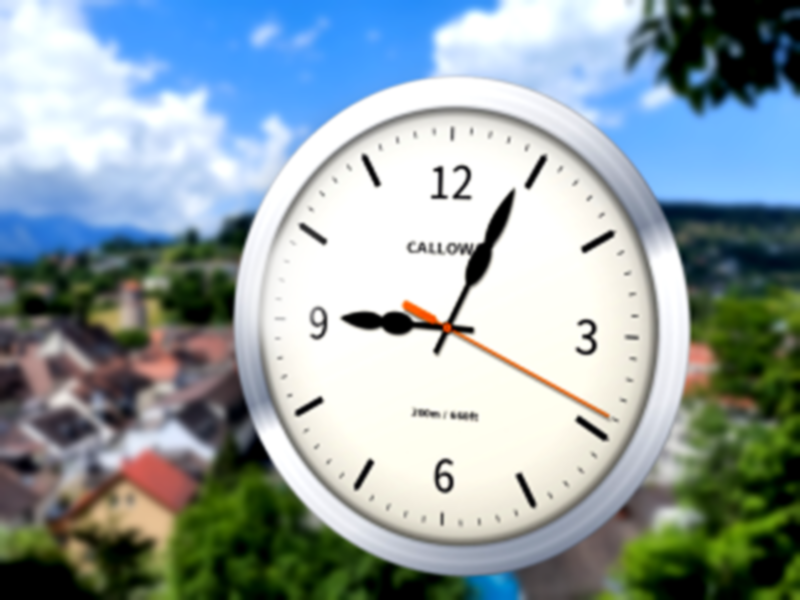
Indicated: **9:04:19**
